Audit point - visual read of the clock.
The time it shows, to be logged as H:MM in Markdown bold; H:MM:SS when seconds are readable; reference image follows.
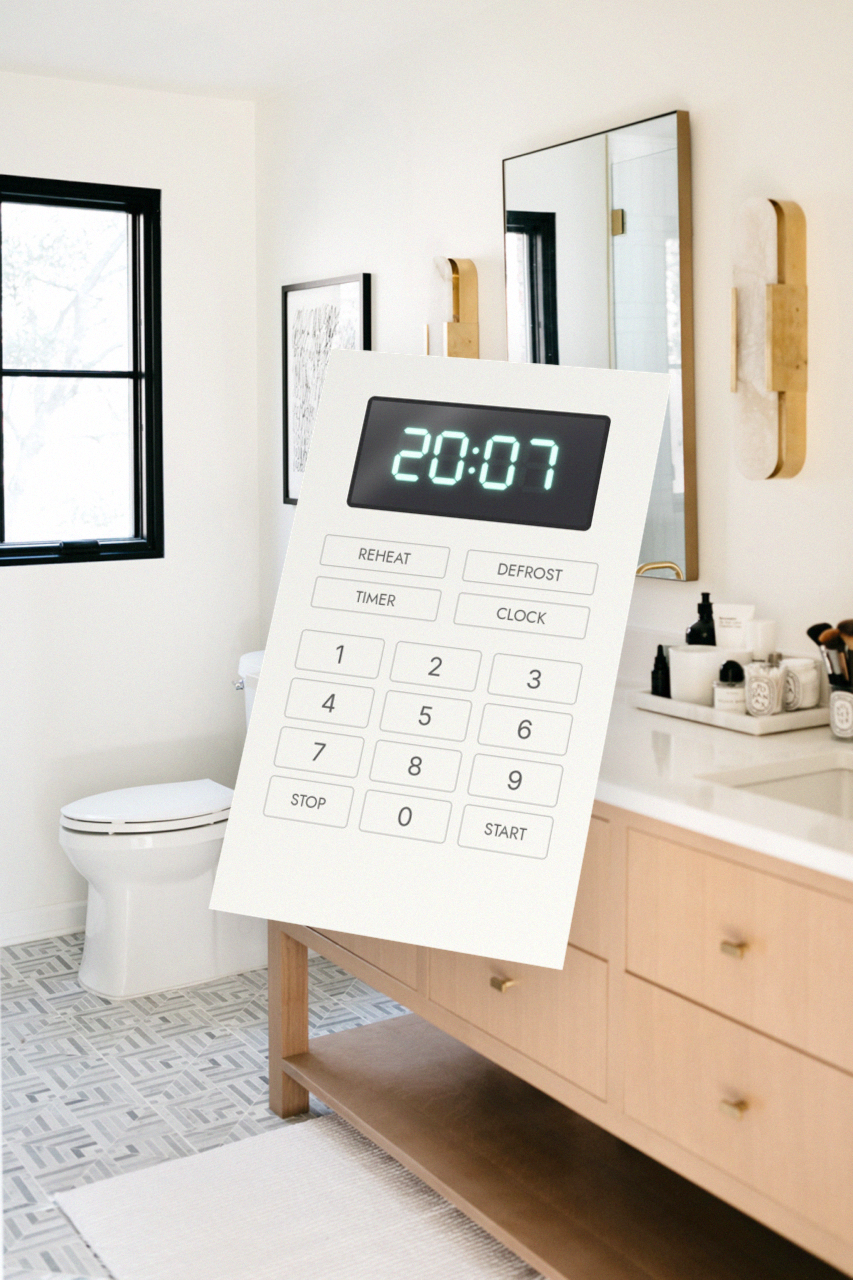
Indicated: **20:07**
